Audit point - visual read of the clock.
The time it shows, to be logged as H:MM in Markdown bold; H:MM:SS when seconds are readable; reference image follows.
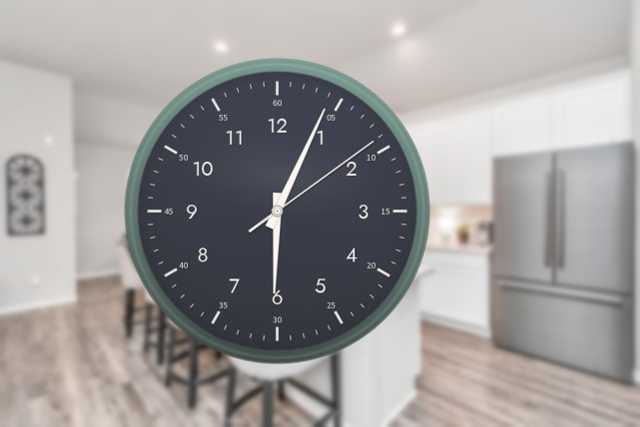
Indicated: **6:04:09**
